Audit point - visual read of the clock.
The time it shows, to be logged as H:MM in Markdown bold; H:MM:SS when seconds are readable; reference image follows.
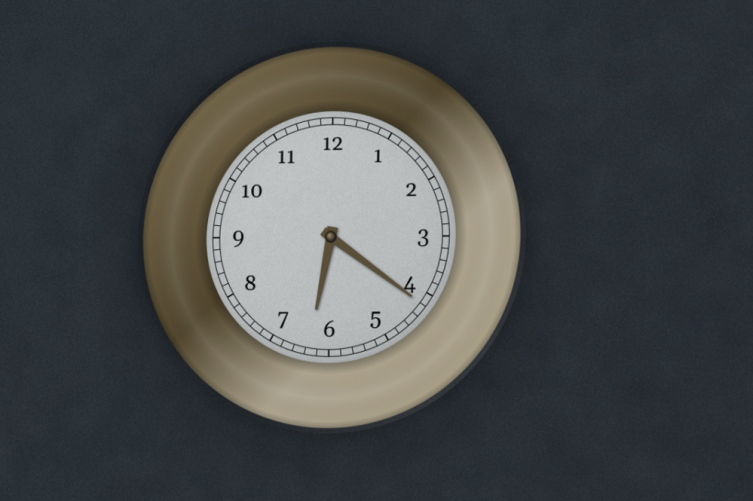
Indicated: **6:21**
